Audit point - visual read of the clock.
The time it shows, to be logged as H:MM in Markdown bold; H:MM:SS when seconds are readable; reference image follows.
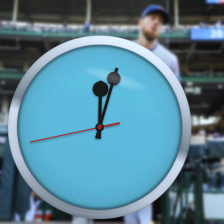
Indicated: **12:02:43**
